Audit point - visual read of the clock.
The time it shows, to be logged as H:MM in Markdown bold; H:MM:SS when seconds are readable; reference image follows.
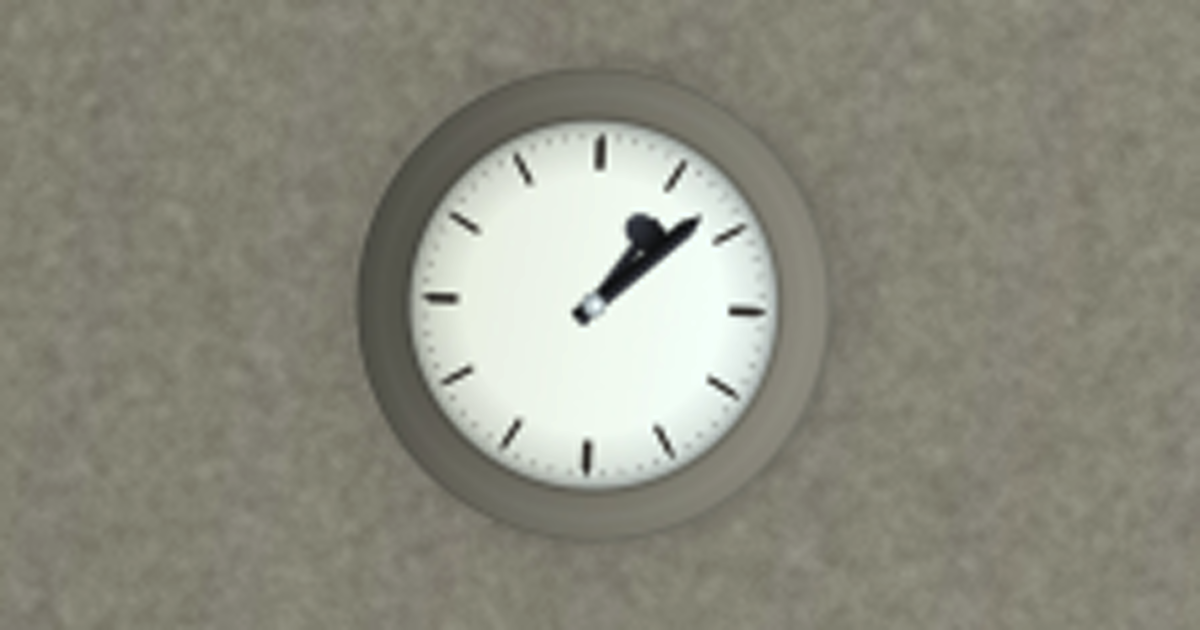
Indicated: **1:08**
